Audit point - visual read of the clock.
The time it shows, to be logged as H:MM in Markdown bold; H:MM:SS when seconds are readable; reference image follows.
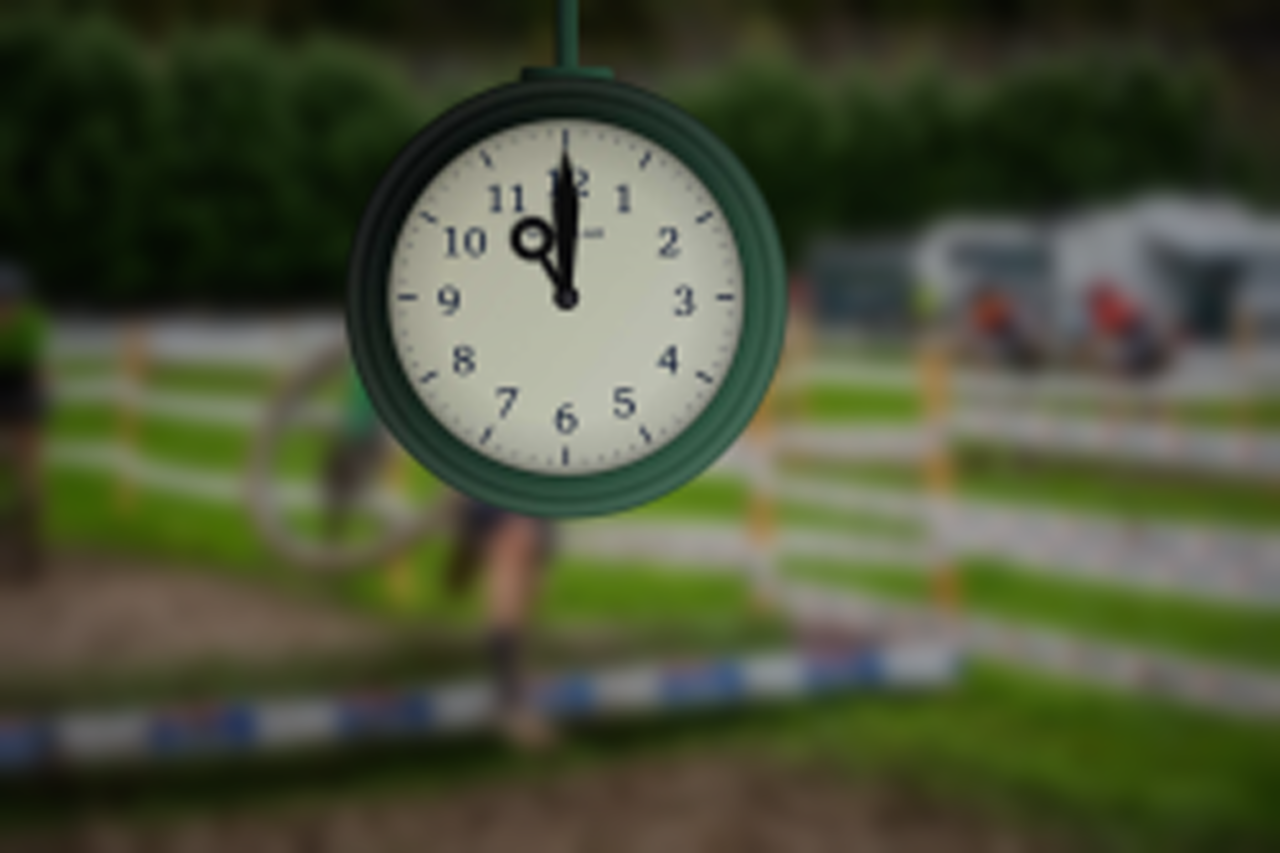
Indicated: **11:00**
